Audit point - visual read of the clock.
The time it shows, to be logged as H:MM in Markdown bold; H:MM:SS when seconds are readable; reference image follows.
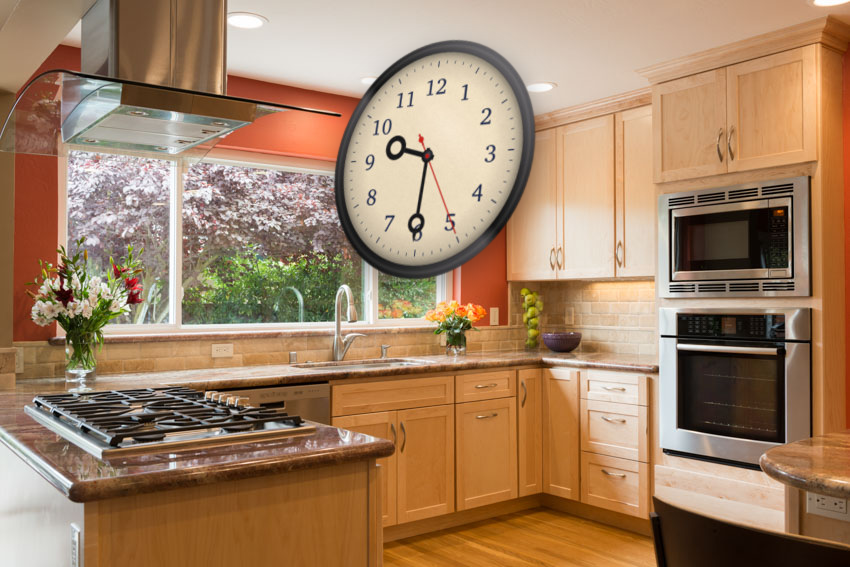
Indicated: **9:30:25**
